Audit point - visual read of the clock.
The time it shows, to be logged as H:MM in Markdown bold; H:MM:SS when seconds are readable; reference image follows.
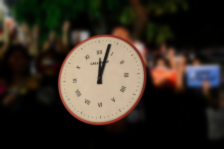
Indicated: **12:03**
